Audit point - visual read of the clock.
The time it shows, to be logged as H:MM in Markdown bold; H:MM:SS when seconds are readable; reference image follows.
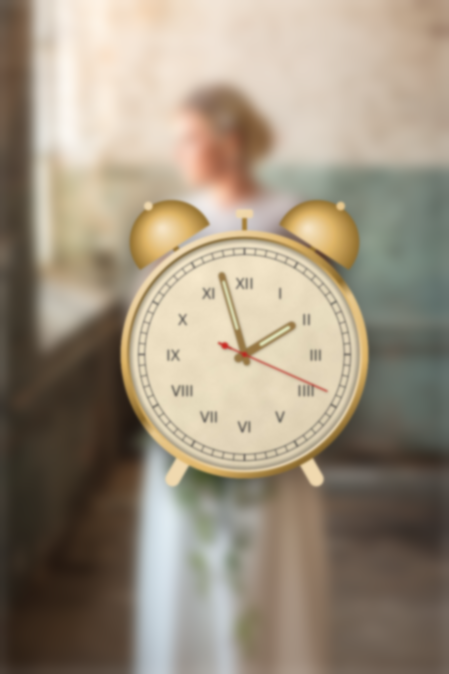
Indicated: **1:57:19**
